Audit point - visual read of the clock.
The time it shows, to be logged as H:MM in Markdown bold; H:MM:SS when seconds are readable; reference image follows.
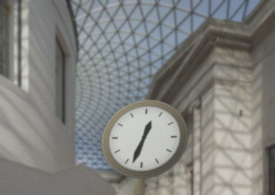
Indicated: **12:33**
